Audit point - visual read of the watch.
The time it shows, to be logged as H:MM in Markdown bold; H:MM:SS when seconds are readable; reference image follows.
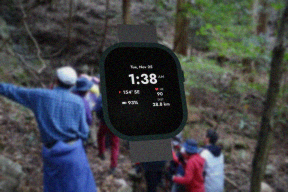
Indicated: **1:38**
